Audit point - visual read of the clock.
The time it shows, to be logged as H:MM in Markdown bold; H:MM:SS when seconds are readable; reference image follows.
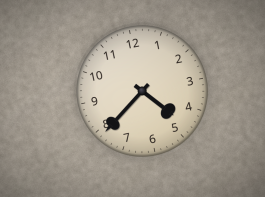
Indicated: **4:39**
